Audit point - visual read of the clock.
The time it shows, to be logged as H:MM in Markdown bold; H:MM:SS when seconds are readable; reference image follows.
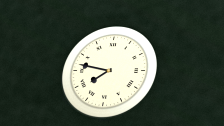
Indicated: **7:47**
